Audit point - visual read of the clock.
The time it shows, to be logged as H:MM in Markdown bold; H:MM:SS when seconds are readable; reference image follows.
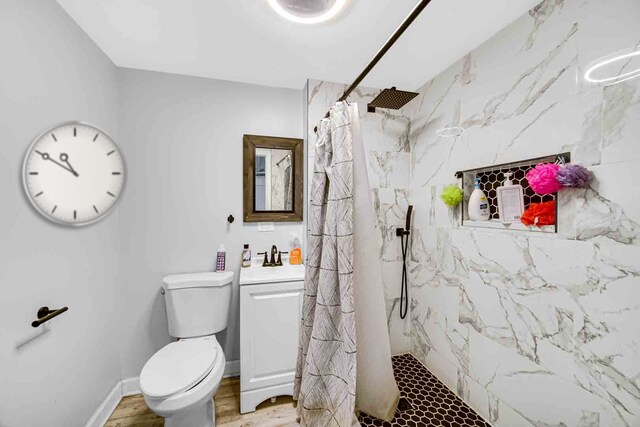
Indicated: **10:50**
